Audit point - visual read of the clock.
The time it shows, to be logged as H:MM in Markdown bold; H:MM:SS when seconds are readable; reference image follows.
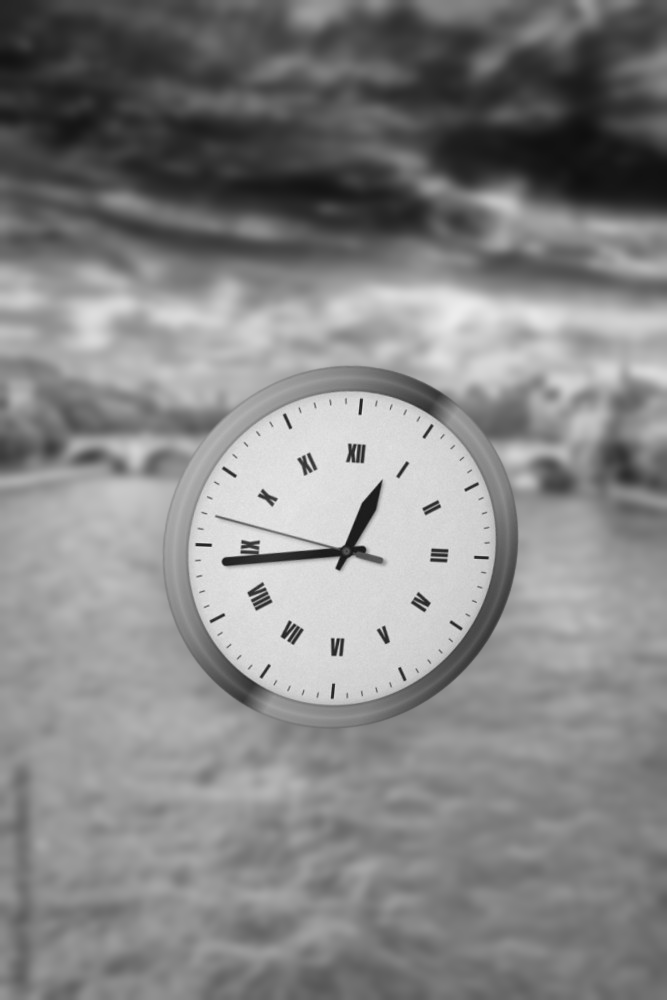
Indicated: **12:43:47**
